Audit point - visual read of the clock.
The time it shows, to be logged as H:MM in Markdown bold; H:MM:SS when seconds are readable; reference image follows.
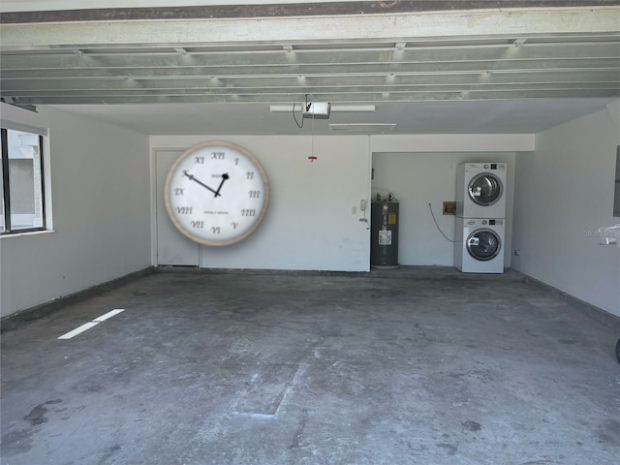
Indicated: **12:50**
